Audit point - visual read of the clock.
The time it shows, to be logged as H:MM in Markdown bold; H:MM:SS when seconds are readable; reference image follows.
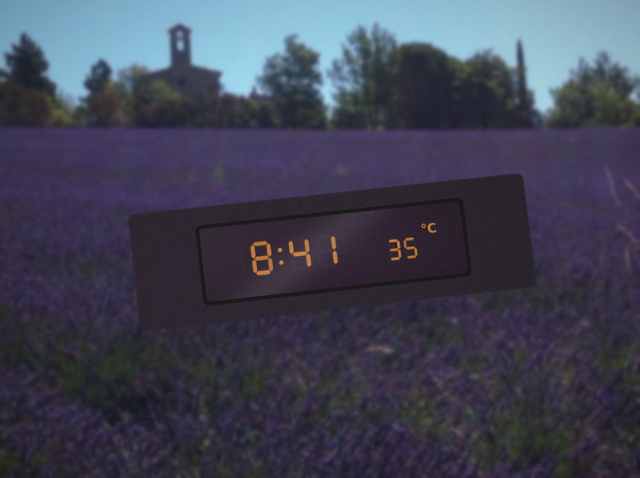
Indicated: **8:41**
